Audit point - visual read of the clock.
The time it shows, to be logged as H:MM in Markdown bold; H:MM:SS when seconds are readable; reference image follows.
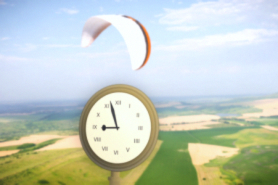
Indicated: **8:57**
